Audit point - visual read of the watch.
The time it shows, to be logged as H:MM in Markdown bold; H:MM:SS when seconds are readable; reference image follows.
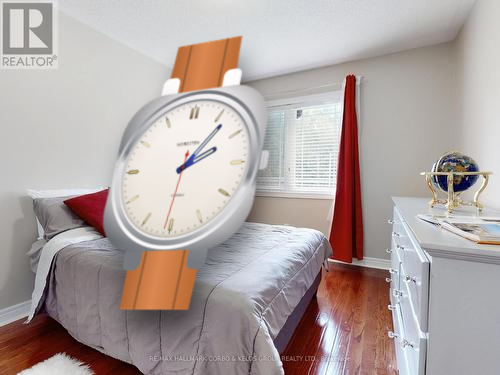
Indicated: **2:06:31**
